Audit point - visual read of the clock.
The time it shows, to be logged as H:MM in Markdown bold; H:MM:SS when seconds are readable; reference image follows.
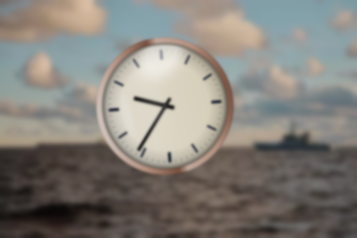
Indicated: **9:36**
